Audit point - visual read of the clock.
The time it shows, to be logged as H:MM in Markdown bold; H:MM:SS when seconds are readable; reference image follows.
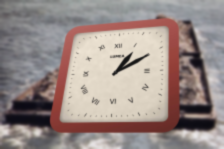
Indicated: **1:10**
